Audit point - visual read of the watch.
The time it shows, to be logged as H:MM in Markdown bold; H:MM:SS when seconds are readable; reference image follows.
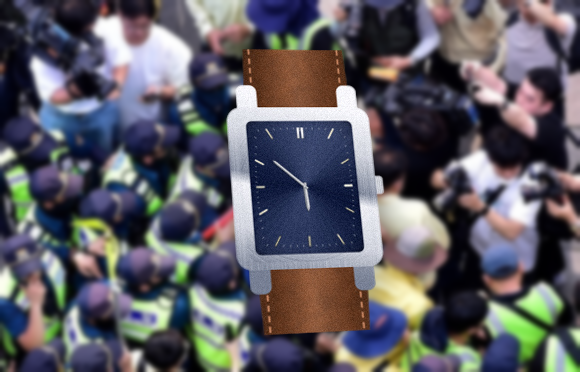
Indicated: **5:52**
